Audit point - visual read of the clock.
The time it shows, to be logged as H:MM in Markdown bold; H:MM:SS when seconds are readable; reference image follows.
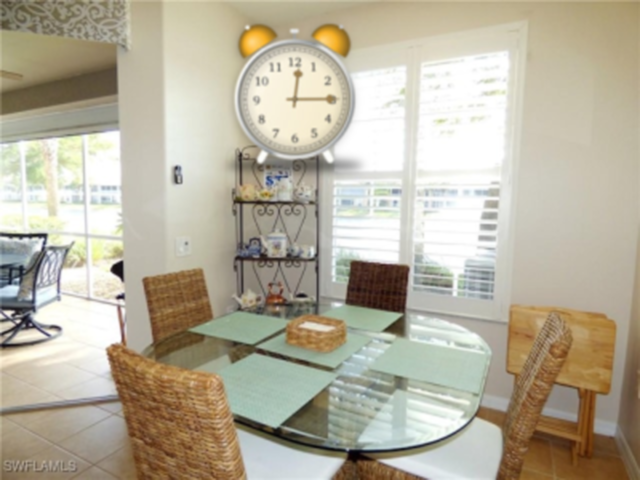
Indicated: **12:15**
